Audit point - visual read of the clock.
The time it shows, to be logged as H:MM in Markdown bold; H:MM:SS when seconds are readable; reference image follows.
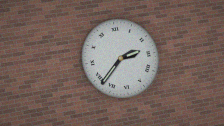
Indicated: **2:38**
